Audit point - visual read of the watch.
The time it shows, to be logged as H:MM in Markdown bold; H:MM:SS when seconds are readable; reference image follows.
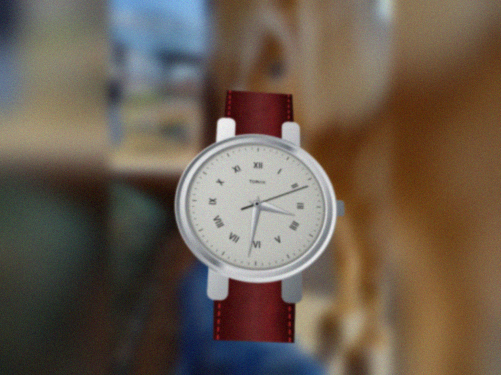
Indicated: **3:31:11**
